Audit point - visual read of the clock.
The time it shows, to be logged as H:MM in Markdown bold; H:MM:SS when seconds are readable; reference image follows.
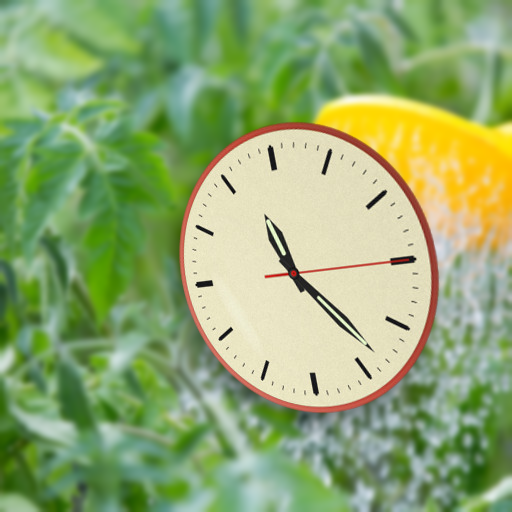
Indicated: **11:23:15**
